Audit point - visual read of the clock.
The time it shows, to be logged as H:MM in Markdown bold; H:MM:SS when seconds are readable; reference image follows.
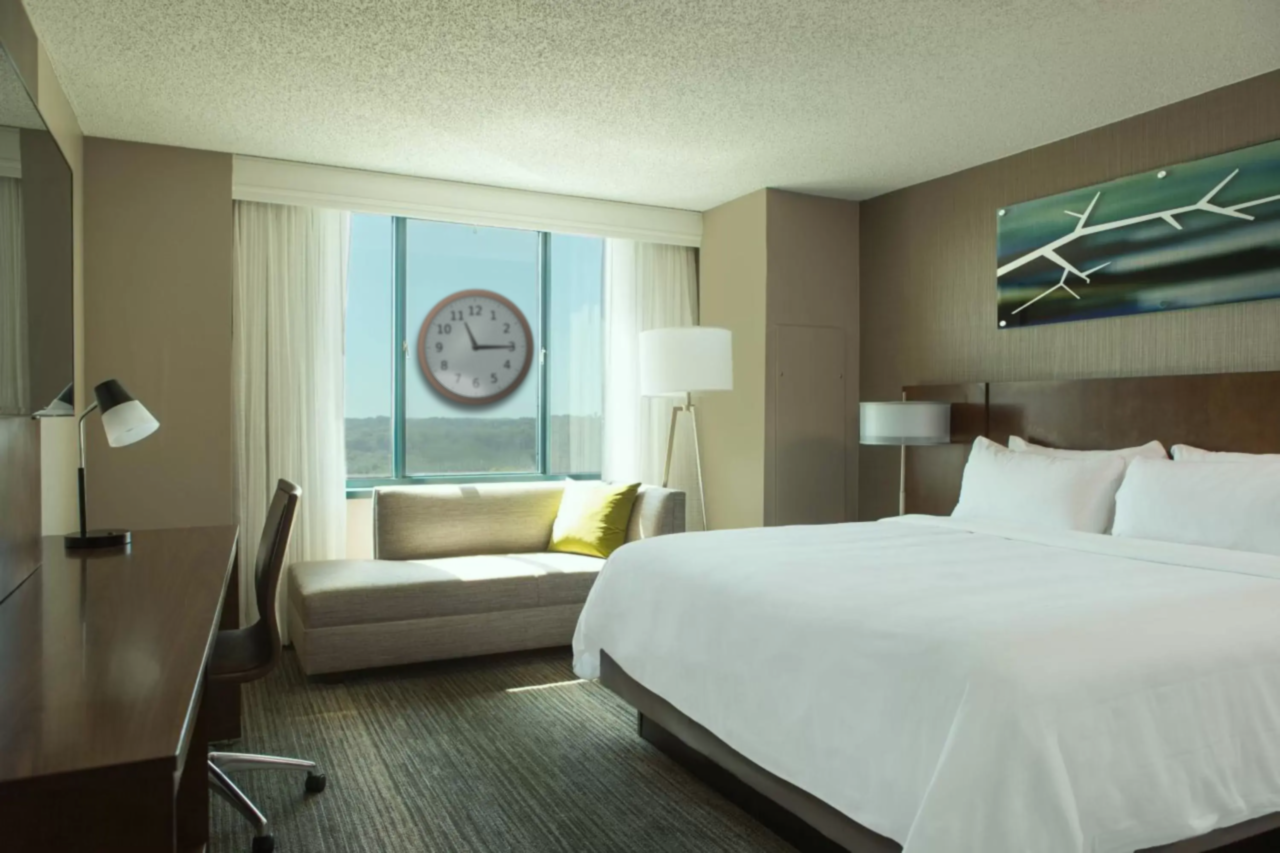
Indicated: **11:15**
